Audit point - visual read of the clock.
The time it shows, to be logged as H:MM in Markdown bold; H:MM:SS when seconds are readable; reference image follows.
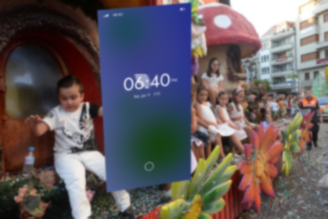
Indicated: **6:40**
